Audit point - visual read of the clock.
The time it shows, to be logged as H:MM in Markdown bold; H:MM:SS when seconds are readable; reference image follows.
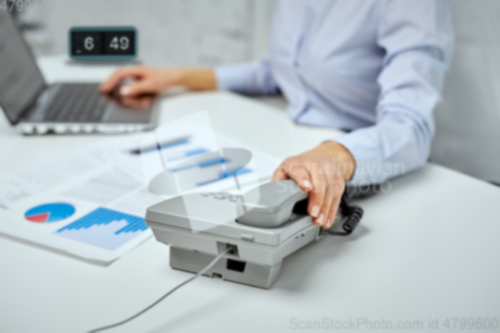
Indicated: **6:49**
